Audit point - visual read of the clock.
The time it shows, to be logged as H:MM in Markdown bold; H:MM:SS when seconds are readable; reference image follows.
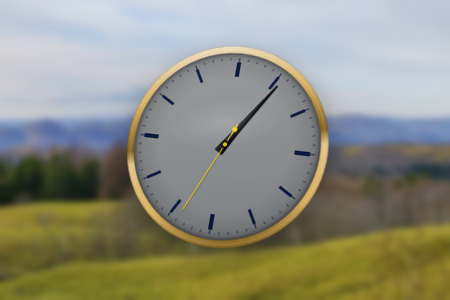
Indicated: **1:05:34**
